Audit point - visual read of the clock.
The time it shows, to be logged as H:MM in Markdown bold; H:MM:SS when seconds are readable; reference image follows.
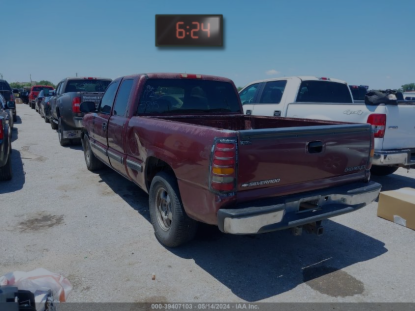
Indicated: **6:24**
